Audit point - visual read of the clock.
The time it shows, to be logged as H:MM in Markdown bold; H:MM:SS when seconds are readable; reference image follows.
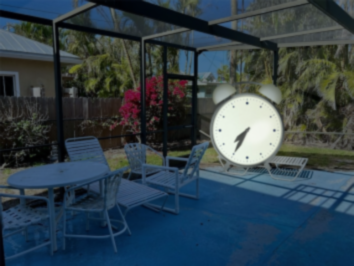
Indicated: **7:35**
